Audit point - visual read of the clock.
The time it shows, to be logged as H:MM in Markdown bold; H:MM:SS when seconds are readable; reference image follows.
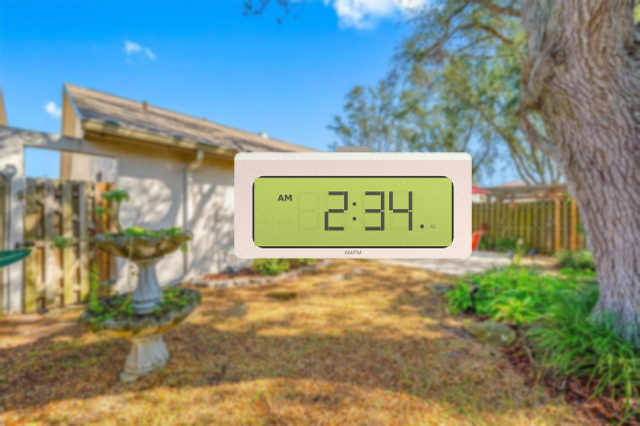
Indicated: **2:34**
